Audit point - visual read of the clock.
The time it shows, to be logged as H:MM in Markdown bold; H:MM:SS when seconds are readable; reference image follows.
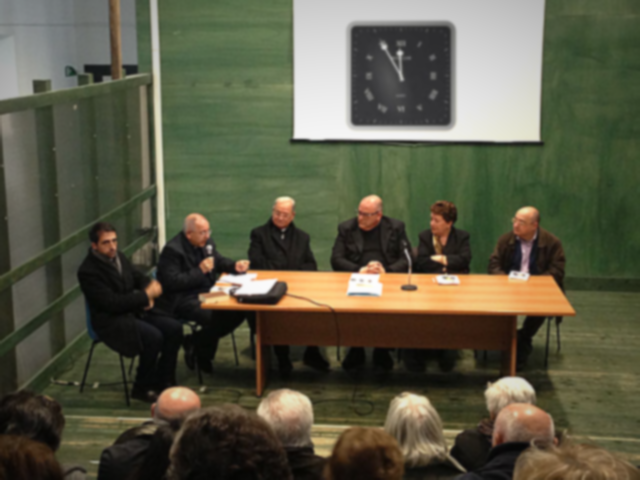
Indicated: **11:55**
